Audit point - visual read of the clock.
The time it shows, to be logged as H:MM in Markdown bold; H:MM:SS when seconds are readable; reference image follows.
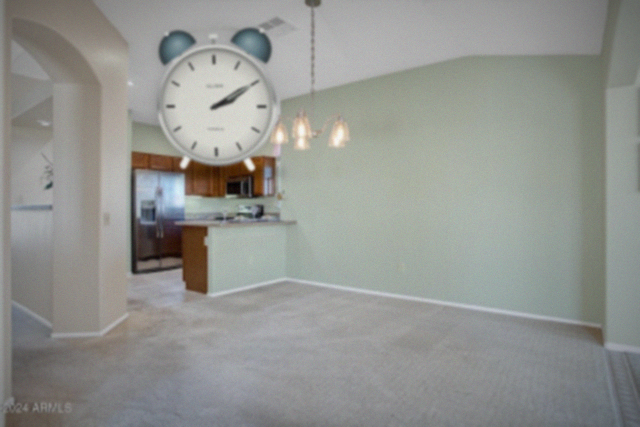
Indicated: **2:10**
